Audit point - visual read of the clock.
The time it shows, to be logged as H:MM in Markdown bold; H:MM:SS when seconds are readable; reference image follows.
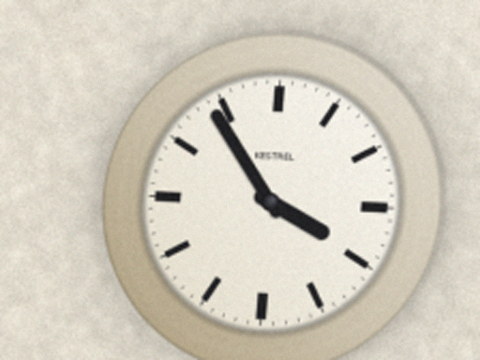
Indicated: **3:54**
